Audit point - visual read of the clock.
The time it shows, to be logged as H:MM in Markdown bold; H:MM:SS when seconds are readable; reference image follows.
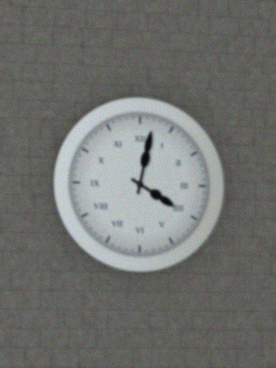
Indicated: **4:02**
